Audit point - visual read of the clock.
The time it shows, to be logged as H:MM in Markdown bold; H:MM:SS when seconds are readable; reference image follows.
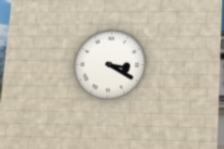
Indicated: **3:20**
